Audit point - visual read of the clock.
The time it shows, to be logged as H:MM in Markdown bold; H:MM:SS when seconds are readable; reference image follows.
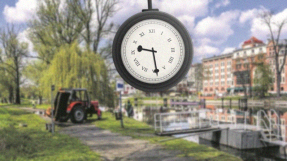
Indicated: **9:29**
